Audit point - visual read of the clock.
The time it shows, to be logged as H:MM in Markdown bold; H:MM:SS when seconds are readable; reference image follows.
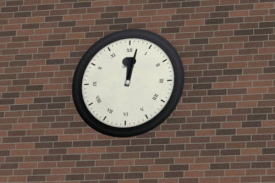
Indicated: **12:02**
